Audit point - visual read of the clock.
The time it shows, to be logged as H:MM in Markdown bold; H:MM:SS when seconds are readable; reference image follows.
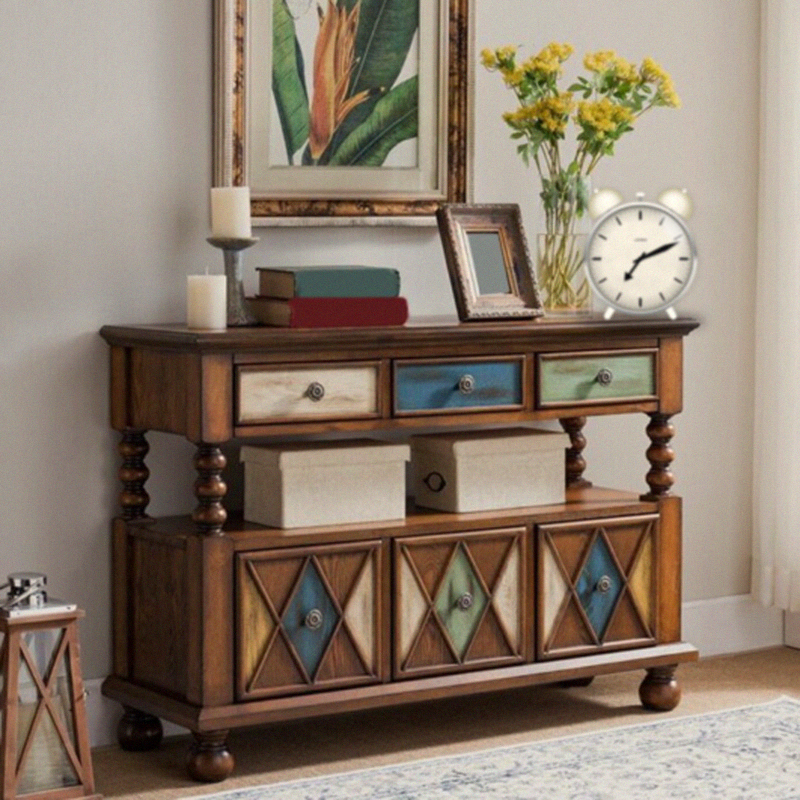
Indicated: **7:11**
